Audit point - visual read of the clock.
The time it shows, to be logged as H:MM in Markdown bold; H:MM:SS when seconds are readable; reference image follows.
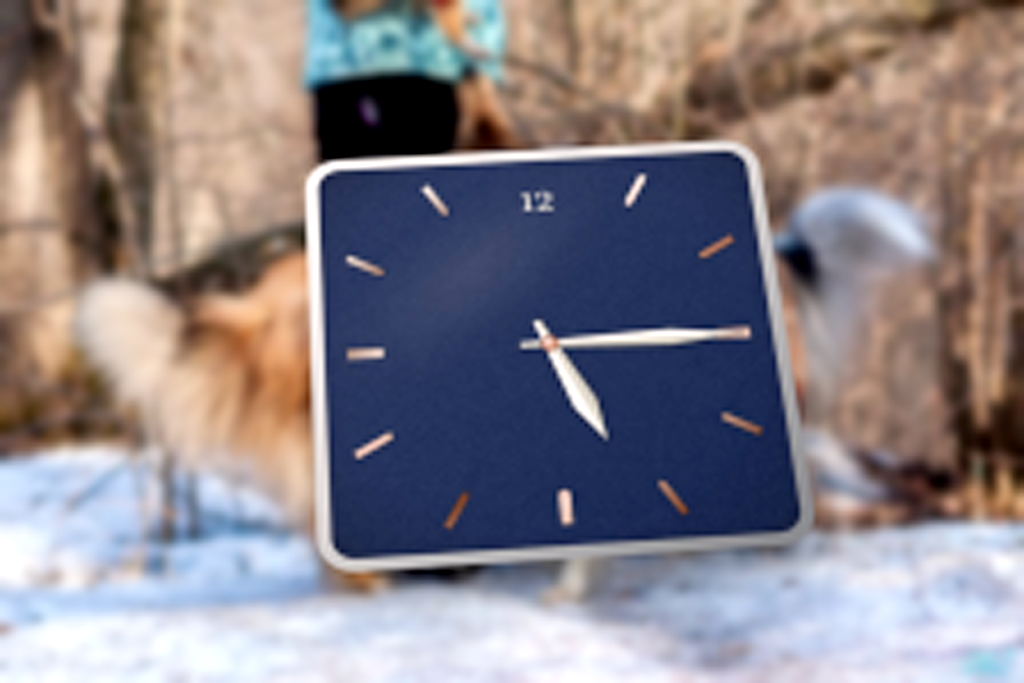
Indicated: **5:15**
